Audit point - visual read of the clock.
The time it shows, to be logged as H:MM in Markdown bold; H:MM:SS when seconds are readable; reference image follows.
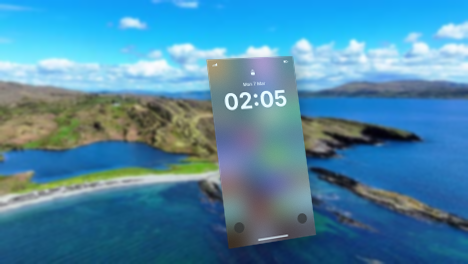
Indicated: **2:05**
